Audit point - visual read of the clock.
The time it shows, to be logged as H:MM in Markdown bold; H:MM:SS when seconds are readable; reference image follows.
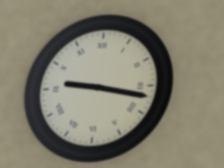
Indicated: **9:17**
